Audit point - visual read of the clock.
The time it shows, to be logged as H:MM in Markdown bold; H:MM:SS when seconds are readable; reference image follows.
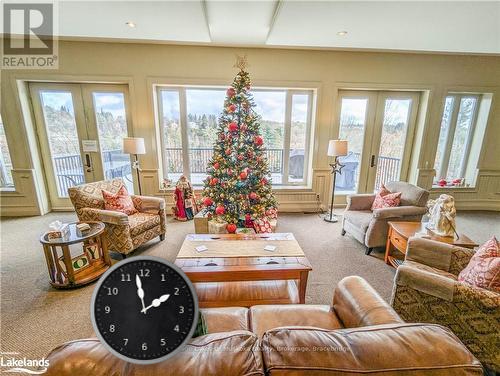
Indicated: **1:58**
